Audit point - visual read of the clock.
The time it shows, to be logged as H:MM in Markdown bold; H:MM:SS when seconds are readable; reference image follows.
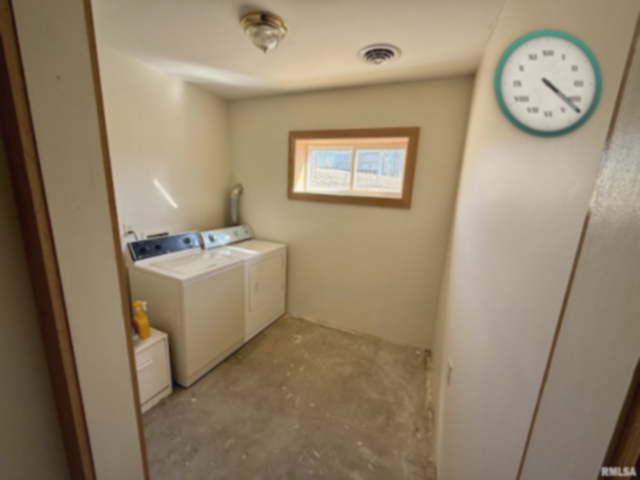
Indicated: **4:22**
